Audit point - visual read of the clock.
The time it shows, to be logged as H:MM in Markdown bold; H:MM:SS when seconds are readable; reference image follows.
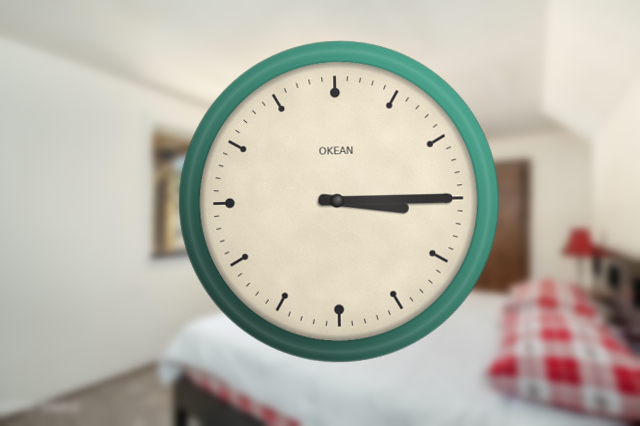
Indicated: **3:15**
